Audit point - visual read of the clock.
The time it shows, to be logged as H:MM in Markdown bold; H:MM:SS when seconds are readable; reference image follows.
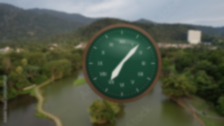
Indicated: **7:07**
